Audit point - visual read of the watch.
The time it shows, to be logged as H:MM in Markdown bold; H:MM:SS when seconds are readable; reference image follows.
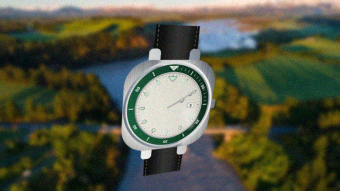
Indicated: **2:10**
